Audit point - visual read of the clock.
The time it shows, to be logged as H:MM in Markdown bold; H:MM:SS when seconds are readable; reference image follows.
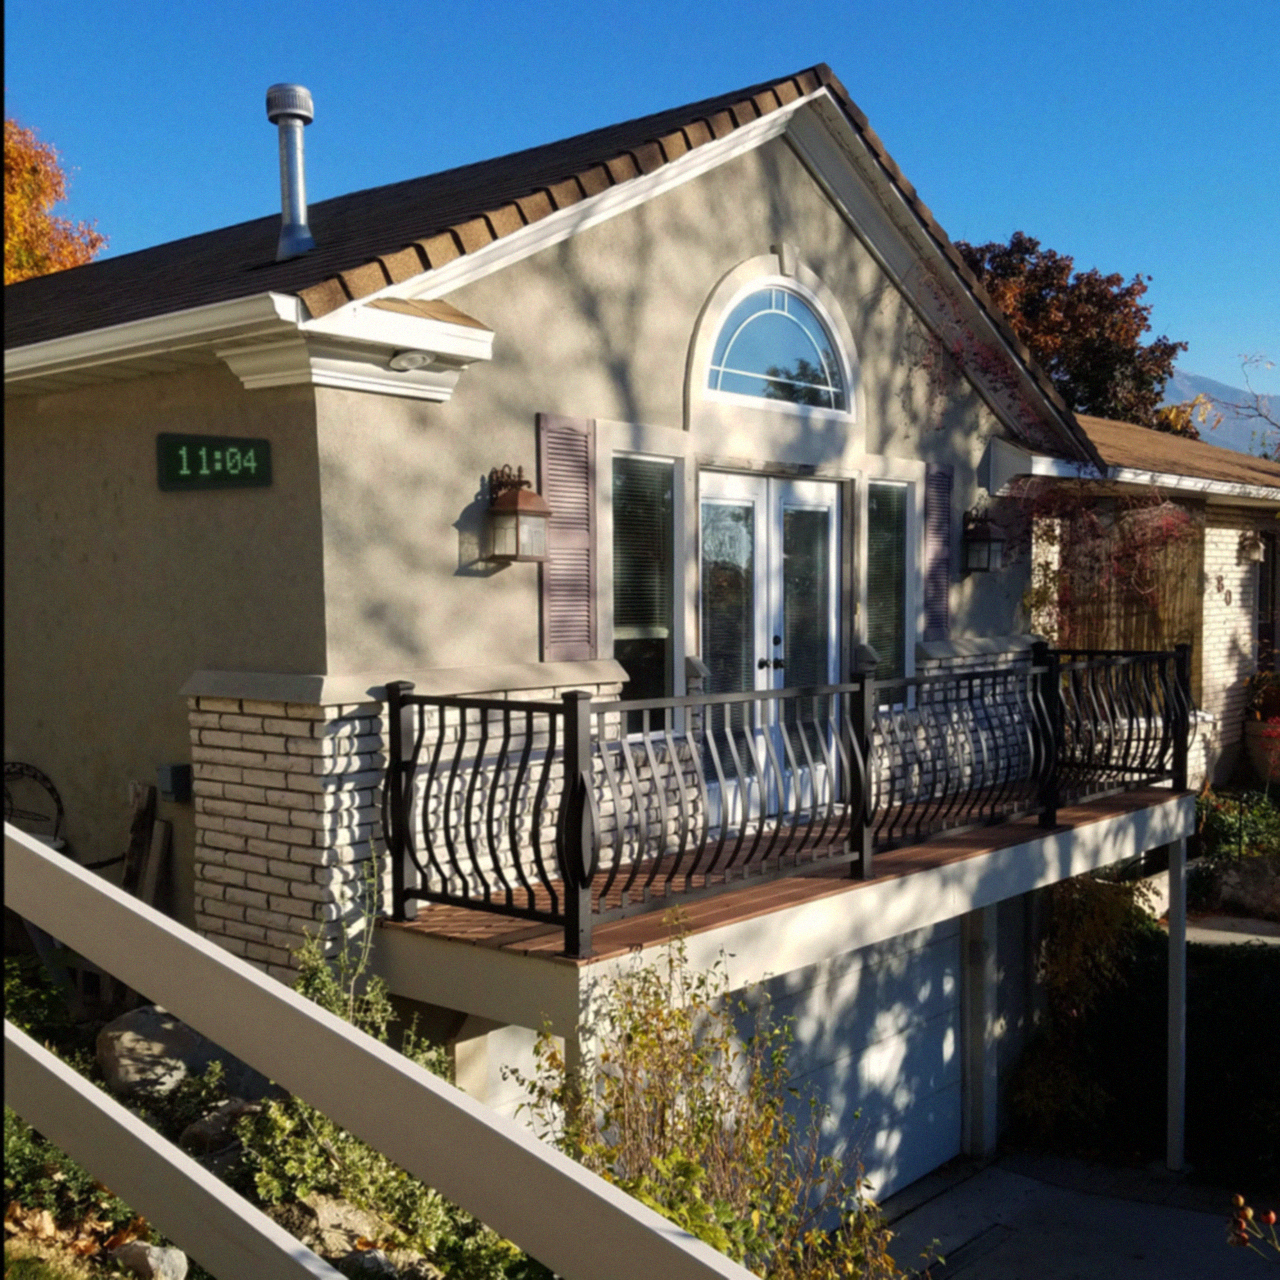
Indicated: **11:04**
